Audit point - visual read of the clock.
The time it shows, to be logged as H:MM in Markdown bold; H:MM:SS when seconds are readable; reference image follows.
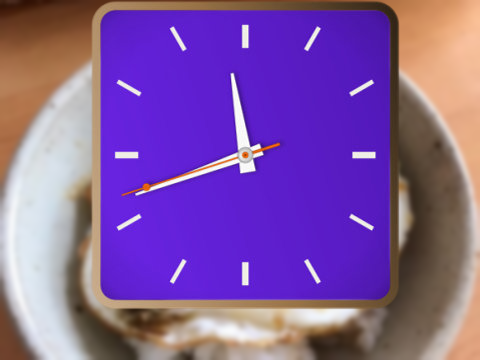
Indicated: **11:41:42**
